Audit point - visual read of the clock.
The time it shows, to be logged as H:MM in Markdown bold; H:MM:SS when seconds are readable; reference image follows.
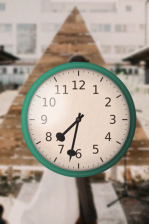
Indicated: **7:32**
